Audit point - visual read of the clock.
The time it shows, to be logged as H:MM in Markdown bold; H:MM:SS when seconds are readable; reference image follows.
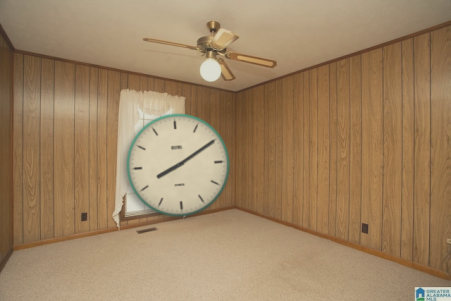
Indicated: **8:10**
